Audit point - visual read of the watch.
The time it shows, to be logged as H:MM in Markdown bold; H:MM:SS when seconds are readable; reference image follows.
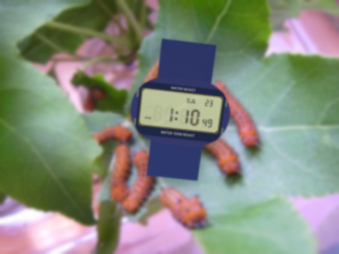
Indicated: **1:10**
